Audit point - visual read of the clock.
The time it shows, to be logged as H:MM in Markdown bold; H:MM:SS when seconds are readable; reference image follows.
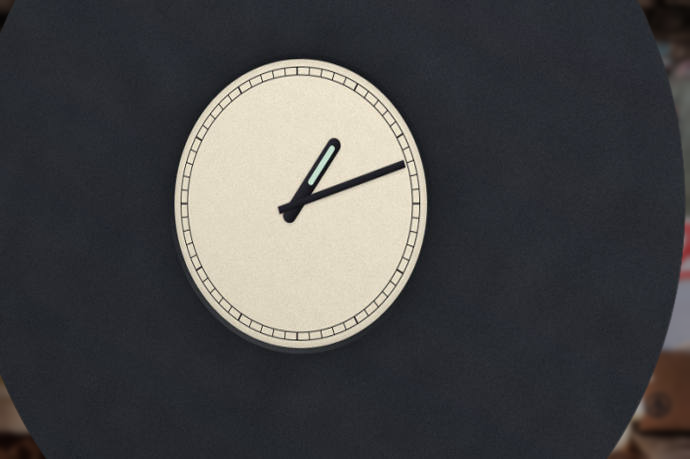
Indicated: **1:12**
